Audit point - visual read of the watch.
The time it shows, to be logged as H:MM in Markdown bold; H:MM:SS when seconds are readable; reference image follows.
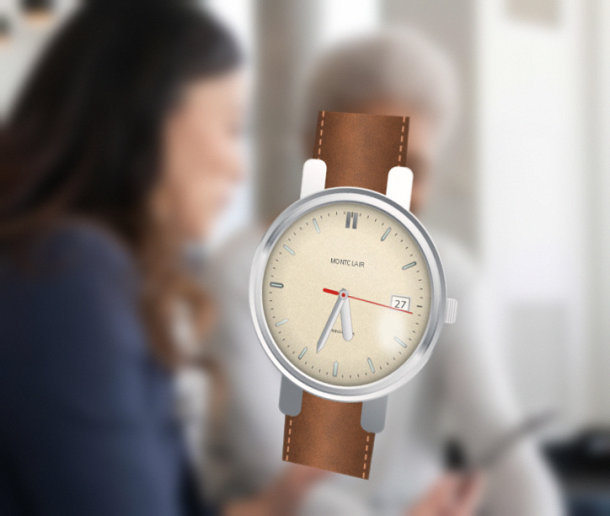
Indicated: **5:33:16**
